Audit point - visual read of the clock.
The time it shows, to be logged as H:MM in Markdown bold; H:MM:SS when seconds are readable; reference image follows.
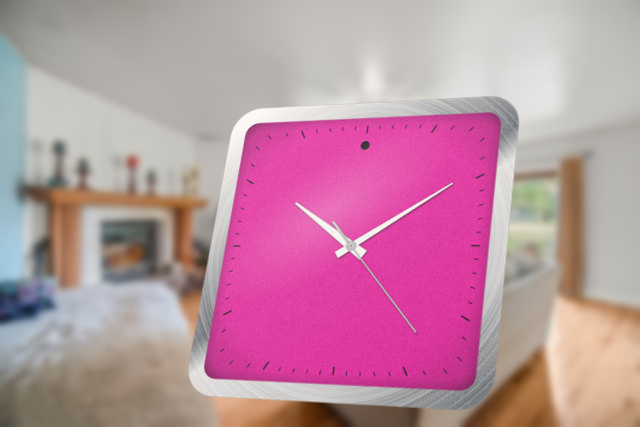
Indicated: **10:09:23**
